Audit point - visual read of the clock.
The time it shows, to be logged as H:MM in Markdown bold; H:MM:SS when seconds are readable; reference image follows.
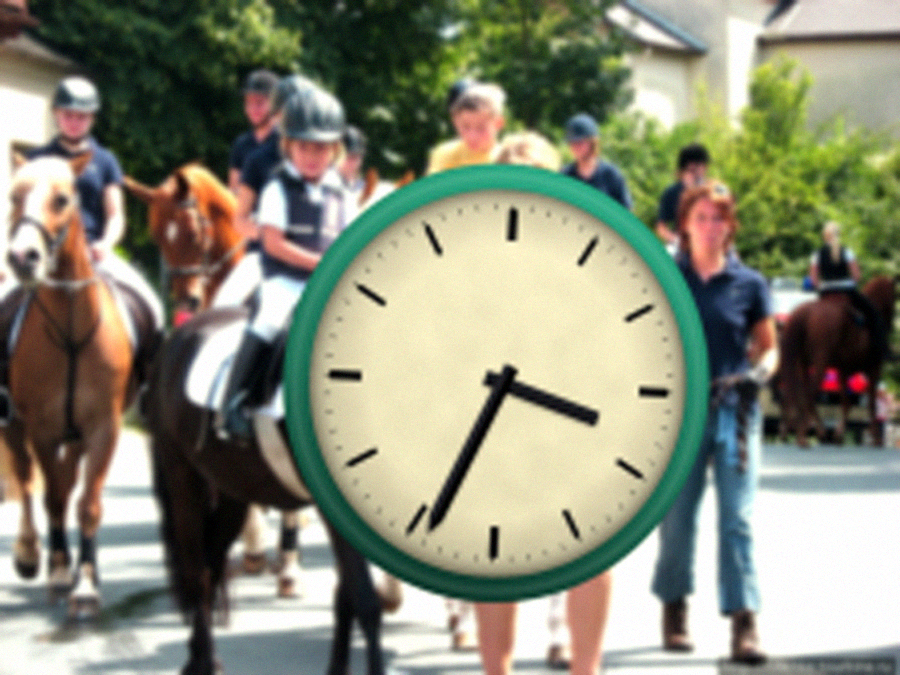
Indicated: **3:34**
